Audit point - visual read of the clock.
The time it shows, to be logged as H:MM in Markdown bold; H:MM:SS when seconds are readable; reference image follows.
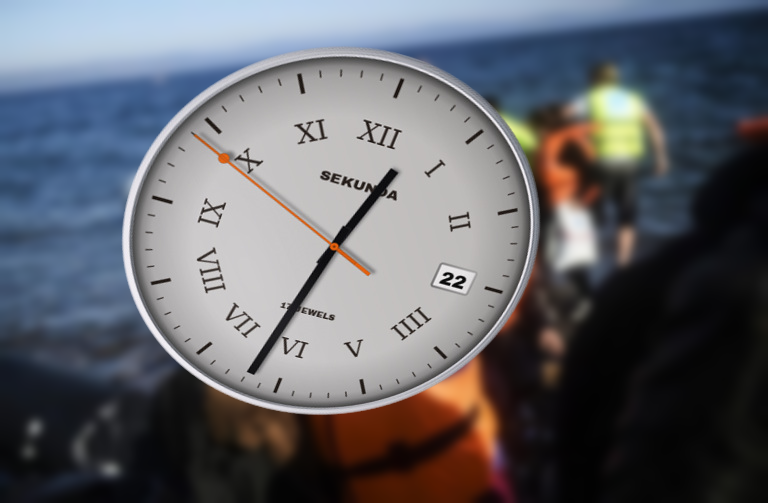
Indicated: **12:31:49**
